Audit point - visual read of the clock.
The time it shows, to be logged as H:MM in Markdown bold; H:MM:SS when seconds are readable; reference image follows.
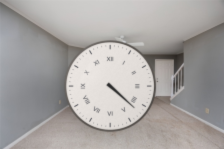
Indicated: **4:22**
